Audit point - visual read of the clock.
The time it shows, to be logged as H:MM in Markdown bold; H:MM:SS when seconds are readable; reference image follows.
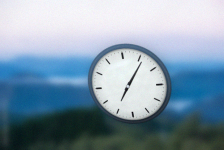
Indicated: **7:06**
